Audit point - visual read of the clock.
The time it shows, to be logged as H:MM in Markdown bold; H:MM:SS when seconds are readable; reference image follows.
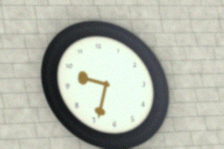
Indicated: **9:34**
